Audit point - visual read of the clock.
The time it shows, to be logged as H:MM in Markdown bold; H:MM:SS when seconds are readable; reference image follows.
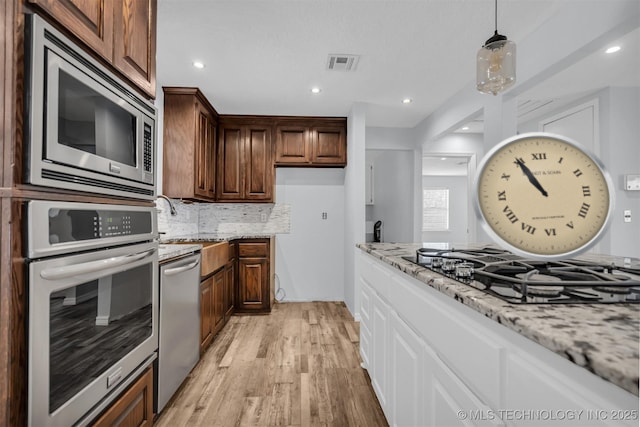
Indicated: **10:55**
